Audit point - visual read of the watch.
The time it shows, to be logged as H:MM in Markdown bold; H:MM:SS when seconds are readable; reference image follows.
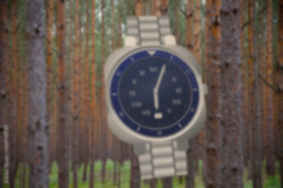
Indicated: **6:04**
